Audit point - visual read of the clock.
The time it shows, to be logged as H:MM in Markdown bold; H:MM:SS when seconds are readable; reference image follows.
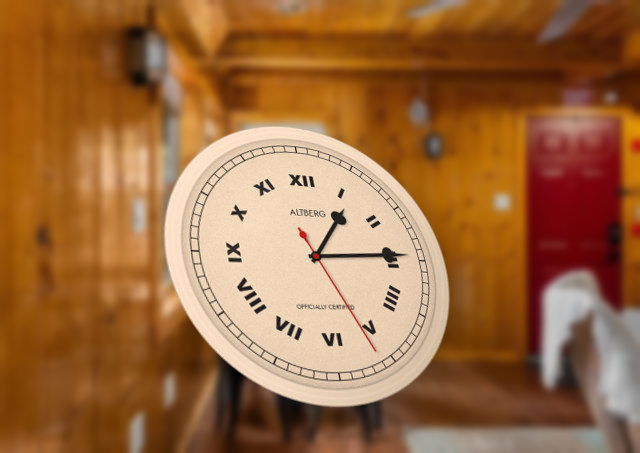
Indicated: **1:14:26**
